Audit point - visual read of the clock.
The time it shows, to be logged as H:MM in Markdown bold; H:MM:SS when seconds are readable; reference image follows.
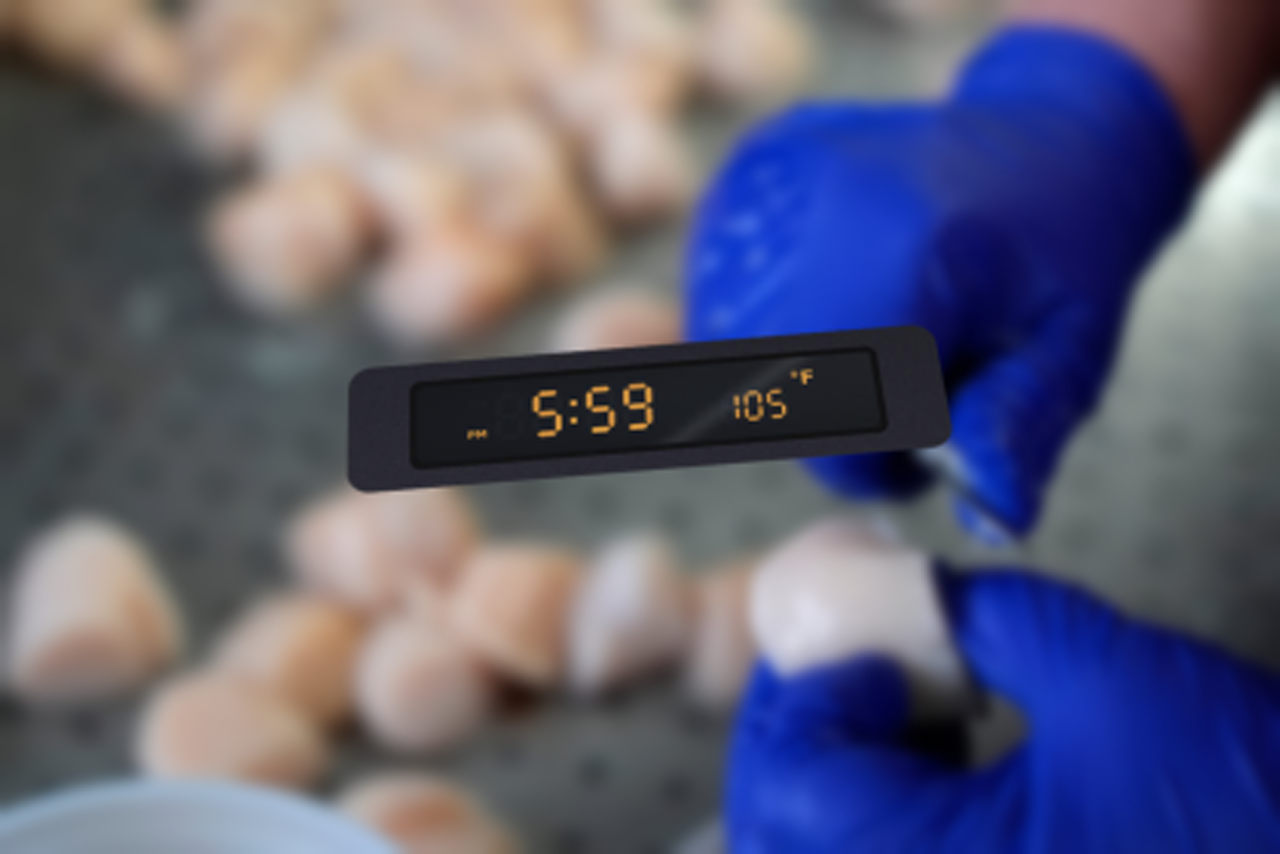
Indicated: **5:59**
